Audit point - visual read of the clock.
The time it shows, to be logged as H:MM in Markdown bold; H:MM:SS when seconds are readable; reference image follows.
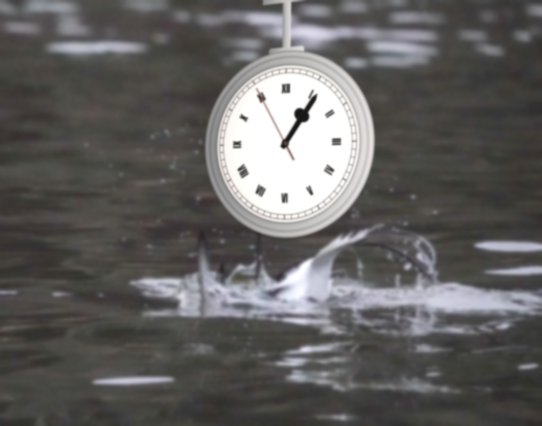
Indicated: **1:05:55**
